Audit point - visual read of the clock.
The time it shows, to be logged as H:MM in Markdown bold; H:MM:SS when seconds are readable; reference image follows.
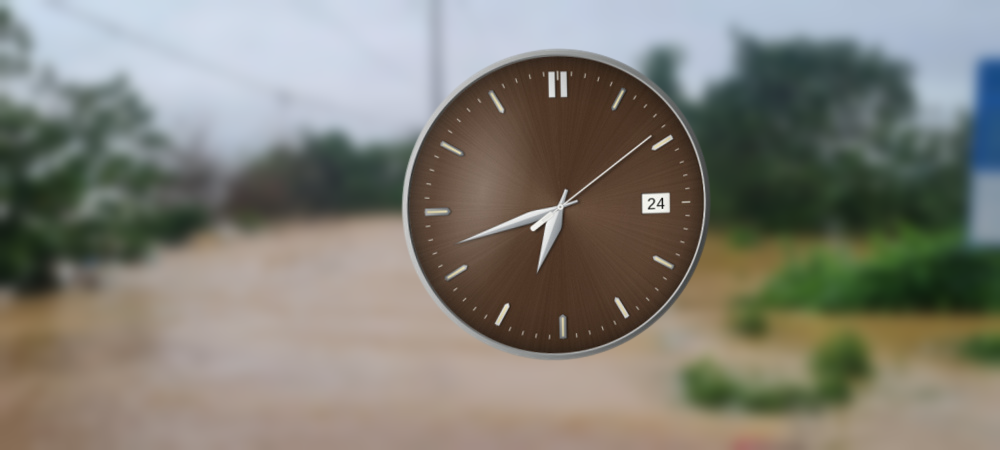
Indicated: **6:42:09**
